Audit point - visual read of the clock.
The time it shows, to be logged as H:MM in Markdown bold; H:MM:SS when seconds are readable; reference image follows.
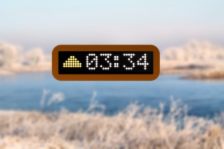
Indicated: **3:34**
